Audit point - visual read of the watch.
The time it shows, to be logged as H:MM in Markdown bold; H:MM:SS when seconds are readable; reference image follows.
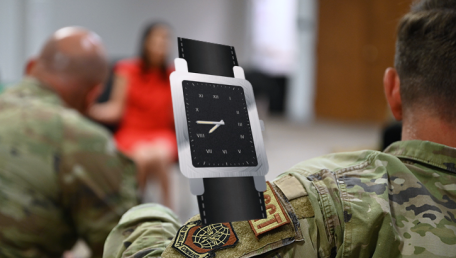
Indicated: **7:45**
